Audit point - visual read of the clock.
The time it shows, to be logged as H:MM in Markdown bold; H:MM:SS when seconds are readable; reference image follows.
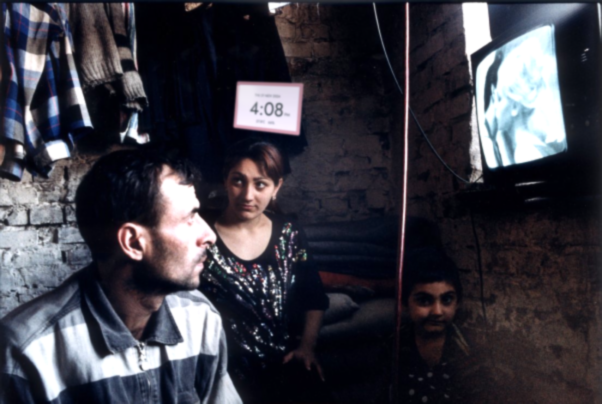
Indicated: **4:08**
